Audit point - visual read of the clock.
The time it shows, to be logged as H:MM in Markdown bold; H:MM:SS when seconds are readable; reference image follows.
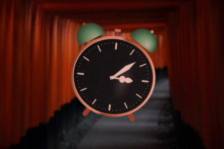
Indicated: **3:08**
